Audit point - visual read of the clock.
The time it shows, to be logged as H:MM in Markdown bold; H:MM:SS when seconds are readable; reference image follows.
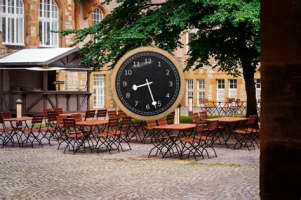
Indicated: **8:27**
